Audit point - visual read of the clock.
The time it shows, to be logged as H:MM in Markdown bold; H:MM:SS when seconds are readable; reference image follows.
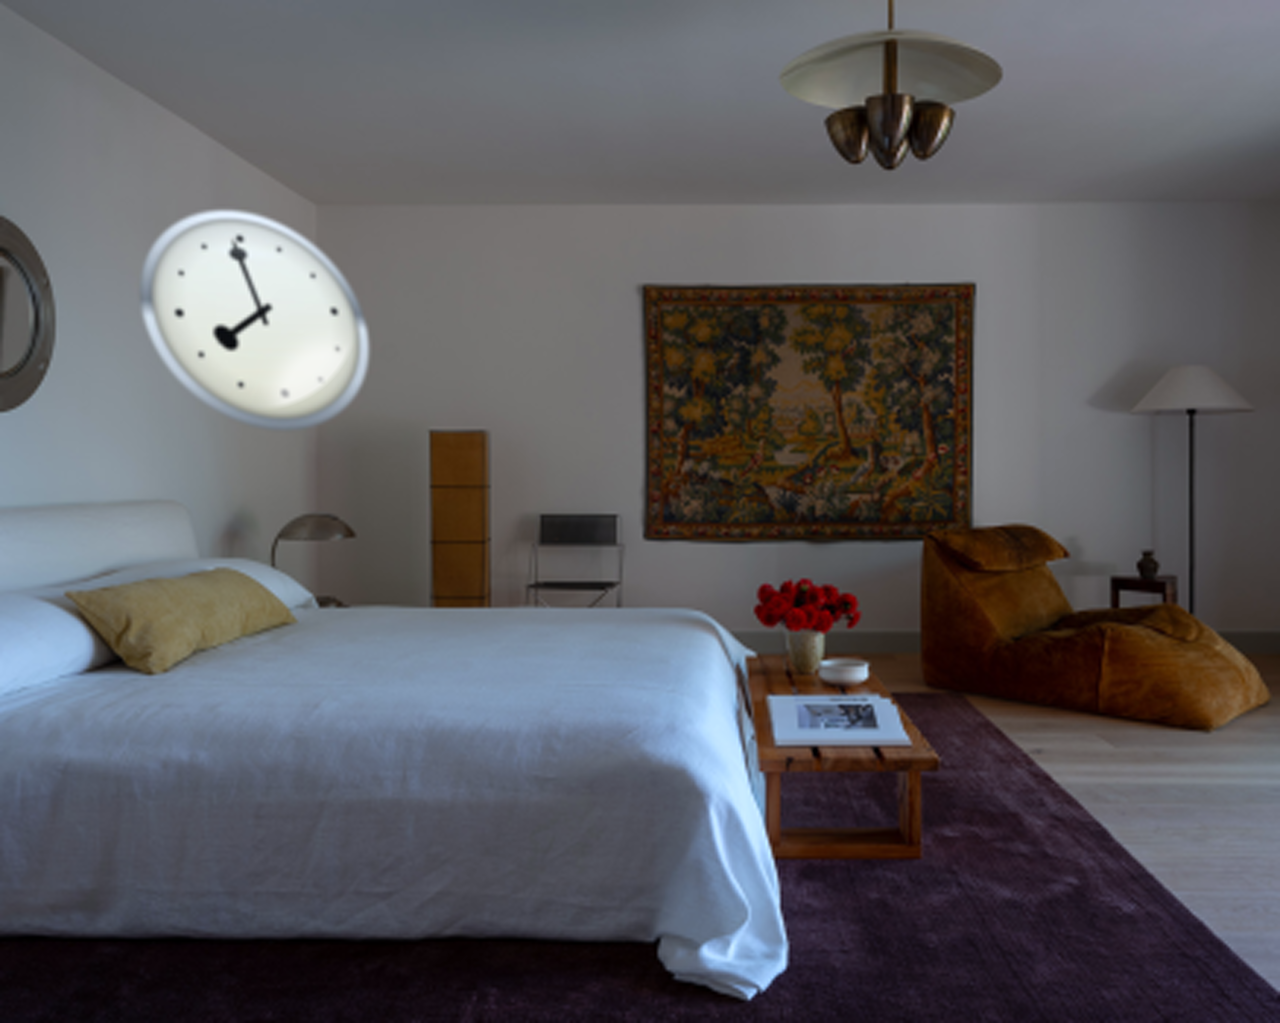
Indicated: **7:59**
